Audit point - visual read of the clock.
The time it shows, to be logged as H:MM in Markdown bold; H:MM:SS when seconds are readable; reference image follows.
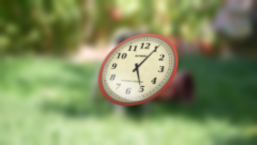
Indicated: **5:05**
